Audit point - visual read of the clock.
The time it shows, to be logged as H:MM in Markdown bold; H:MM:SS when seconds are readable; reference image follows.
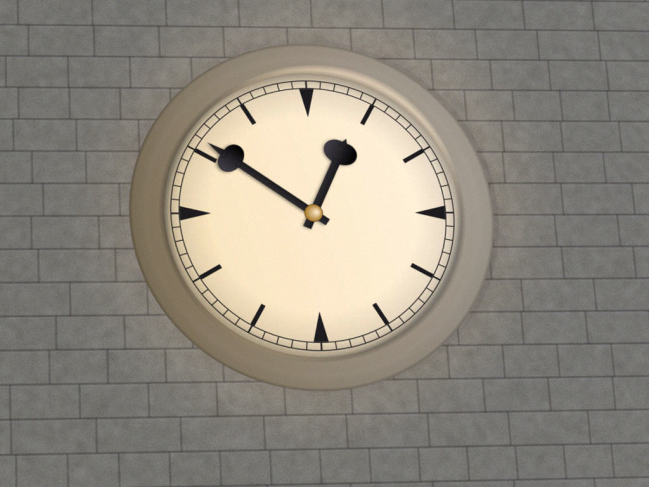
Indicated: **12:51**
